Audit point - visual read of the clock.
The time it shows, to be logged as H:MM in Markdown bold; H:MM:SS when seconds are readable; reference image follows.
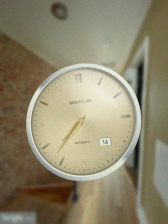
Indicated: **7:37**
